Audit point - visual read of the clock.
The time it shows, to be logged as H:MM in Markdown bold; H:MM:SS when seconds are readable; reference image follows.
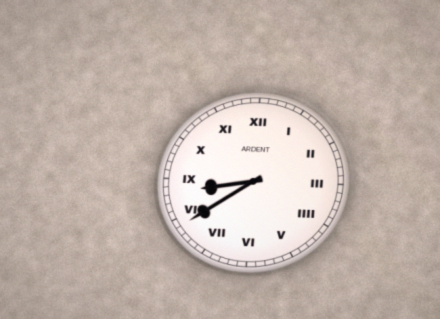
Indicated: **8:39**
